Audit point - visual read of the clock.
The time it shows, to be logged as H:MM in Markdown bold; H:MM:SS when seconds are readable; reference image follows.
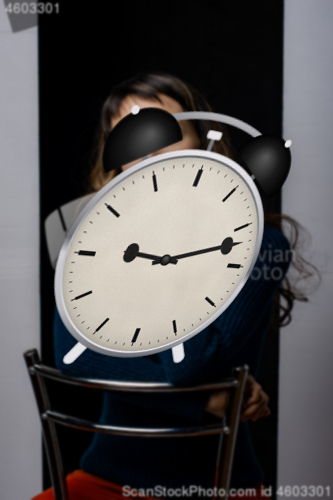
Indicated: **9:12**
